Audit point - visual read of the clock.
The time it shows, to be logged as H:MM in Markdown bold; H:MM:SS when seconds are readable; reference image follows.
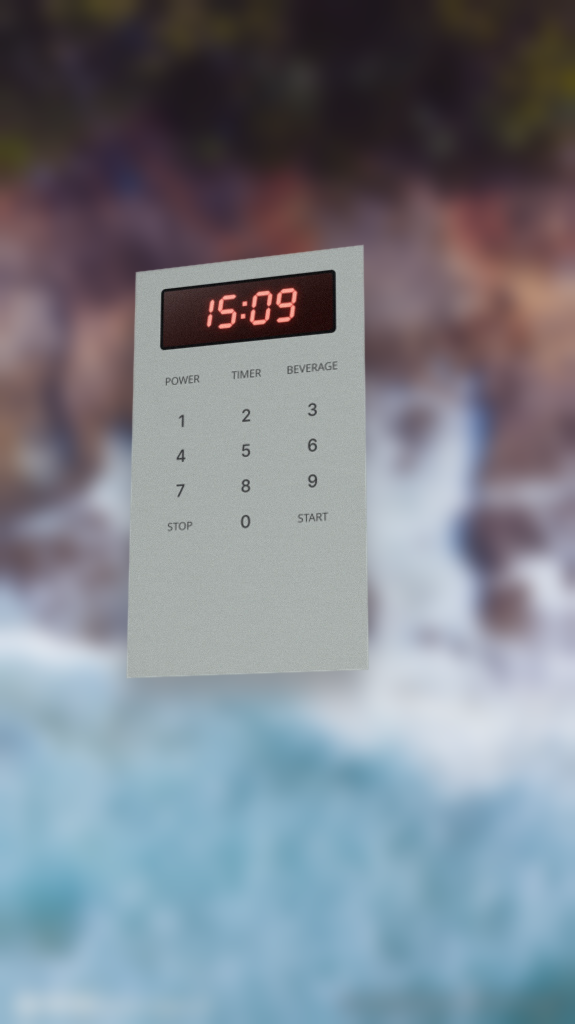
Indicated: **15:09**
